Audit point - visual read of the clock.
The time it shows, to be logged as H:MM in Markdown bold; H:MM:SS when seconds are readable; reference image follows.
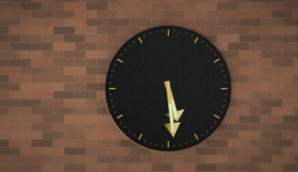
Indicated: **5:29**
